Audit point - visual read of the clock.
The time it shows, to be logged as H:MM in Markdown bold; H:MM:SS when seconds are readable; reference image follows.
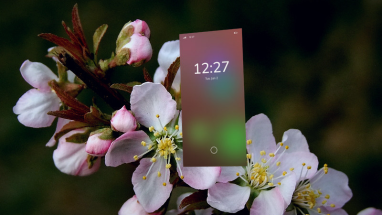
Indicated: **12:27**
